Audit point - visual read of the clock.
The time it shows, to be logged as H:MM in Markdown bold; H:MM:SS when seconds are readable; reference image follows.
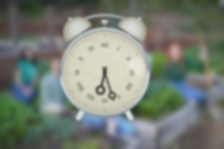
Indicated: **6:27**
